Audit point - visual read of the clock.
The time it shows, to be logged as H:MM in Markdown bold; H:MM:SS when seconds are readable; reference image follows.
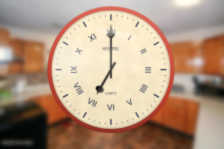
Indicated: **7:00**
